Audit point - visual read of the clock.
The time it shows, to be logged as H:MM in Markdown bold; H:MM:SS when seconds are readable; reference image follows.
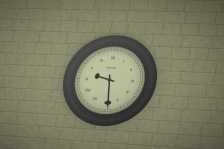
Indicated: **9:29**
